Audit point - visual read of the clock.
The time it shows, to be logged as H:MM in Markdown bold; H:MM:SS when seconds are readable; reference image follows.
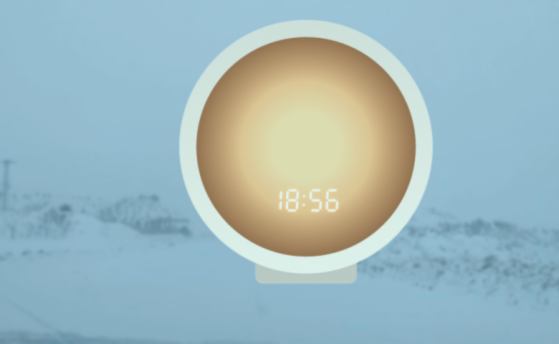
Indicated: **18:56**
